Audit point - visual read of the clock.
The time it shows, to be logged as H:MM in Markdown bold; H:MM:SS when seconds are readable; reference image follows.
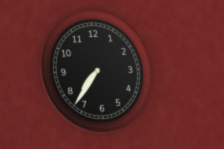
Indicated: **7:37**
